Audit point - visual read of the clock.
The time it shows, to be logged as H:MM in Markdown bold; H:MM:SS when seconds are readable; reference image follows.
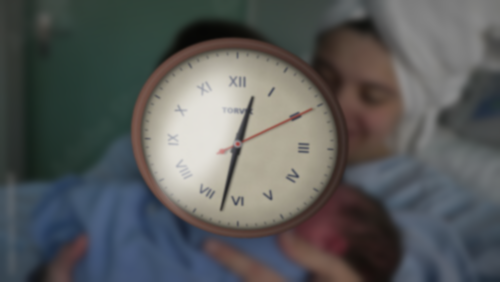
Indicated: **12:32:10**
